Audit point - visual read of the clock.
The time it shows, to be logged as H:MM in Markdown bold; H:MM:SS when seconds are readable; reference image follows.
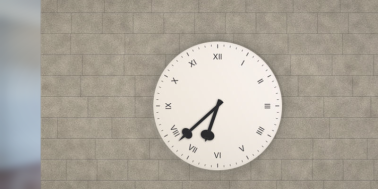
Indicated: **6:38**
